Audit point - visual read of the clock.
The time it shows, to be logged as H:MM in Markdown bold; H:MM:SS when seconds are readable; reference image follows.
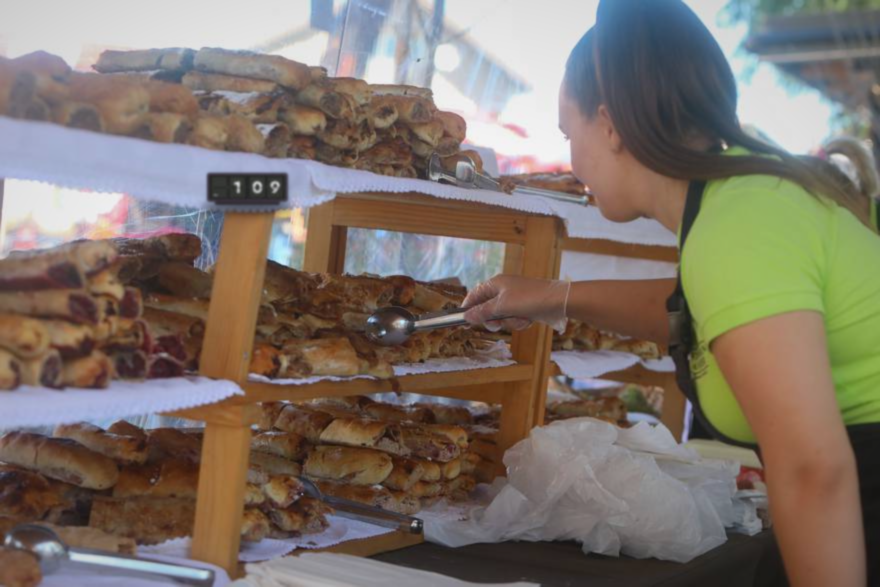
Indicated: **1:09**
